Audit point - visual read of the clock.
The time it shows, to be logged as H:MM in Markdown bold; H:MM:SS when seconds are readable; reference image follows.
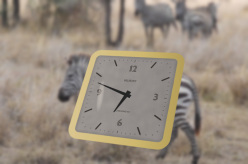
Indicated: **6:48**
